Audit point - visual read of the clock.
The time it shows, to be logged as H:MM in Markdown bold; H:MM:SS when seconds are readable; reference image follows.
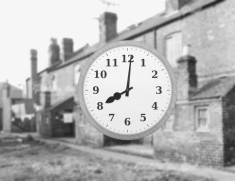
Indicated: **8:01**
